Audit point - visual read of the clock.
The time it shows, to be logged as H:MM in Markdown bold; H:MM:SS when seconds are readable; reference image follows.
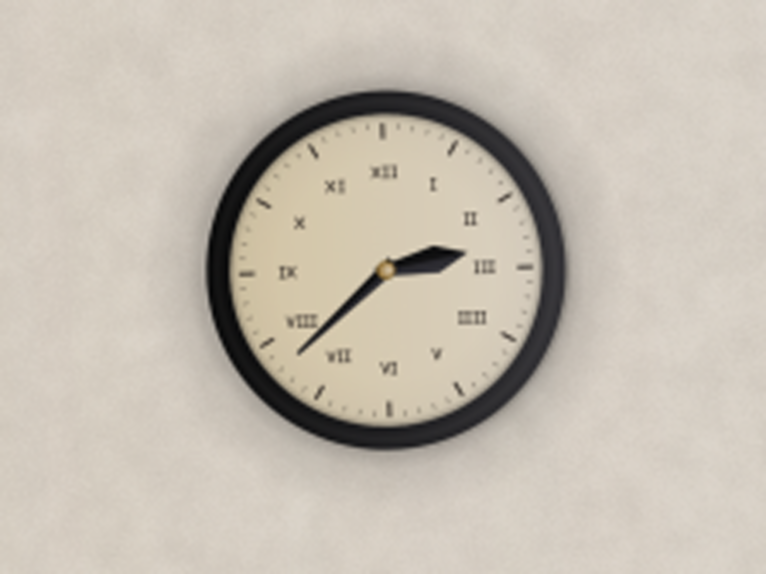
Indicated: **2:38**
